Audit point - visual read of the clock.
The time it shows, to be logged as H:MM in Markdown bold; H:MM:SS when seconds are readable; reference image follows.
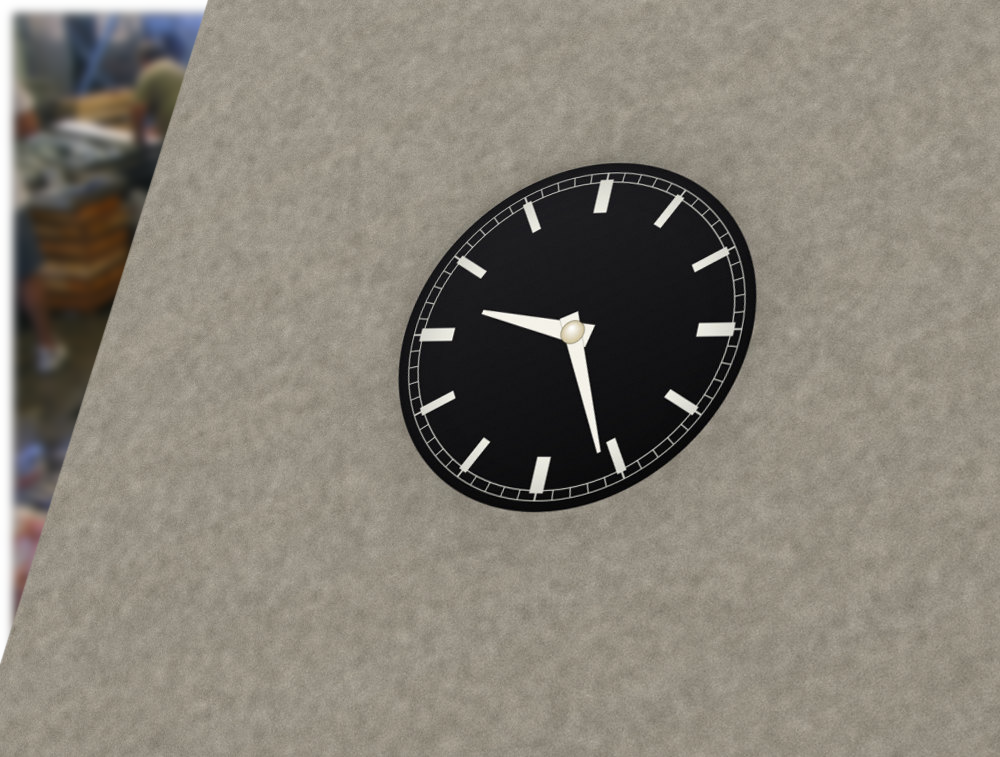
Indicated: **9:26**
